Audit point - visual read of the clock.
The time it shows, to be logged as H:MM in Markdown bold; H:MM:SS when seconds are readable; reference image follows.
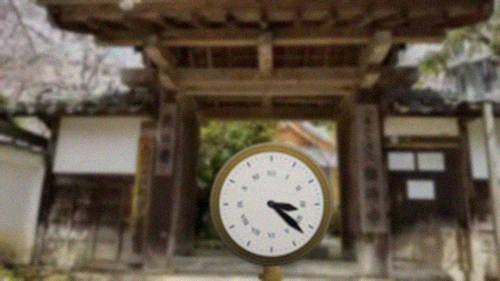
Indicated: **3:22**
